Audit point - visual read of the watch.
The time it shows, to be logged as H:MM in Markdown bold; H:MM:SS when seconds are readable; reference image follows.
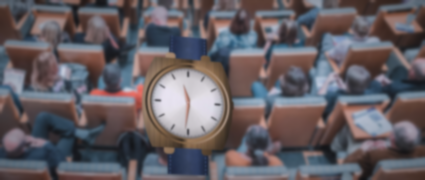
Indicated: **11:31**
